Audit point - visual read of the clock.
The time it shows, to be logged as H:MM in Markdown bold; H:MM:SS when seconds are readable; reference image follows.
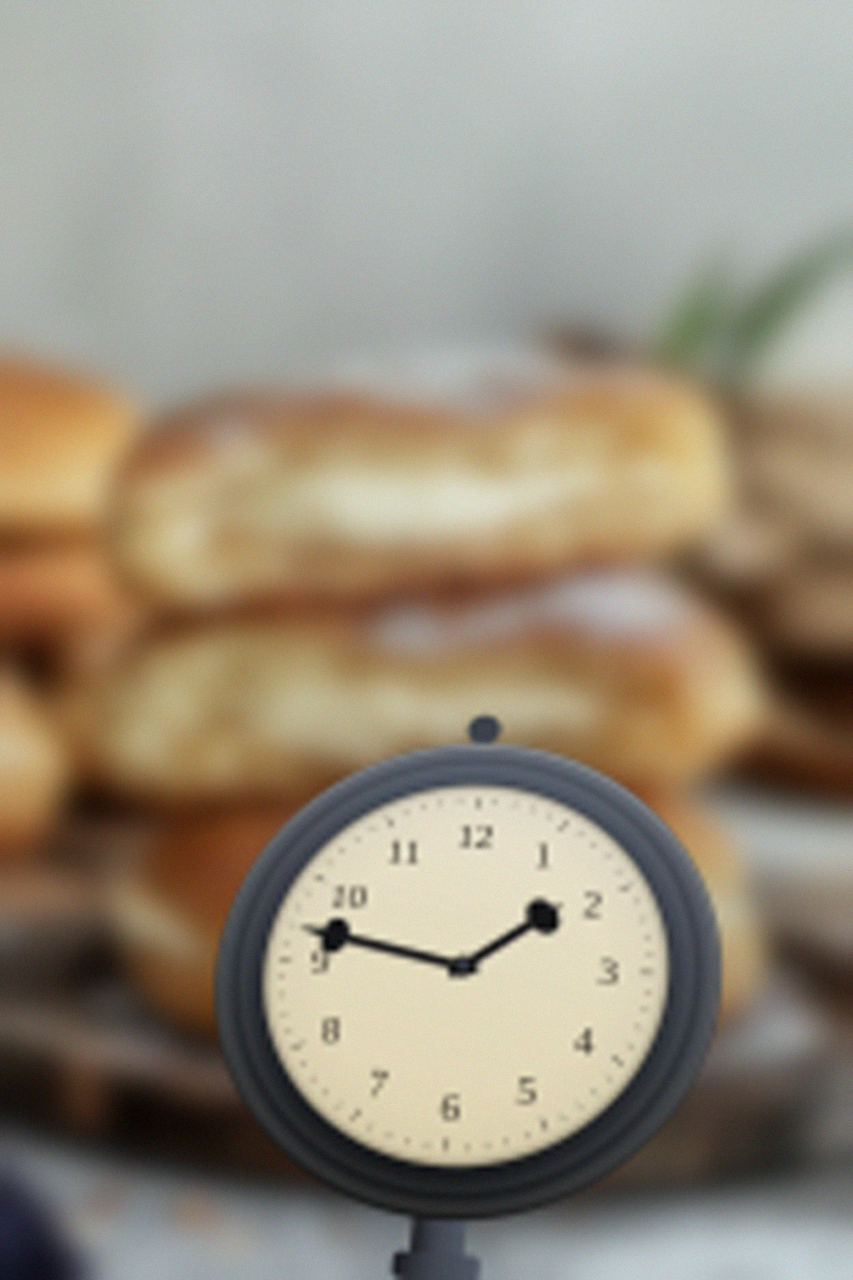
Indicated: **1:47**
